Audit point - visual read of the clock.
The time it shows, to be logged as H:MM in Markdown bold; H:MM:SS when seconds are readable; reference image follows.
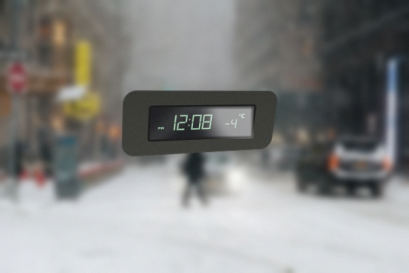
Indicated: **12:08**
